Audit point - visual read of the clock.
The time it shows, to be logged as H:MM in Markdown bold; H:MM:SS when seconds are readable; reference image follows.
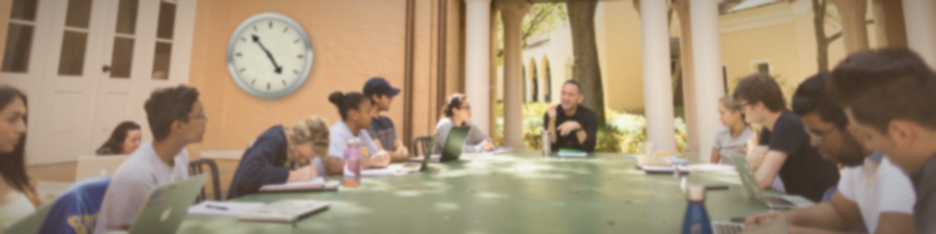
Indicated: **4:53**
